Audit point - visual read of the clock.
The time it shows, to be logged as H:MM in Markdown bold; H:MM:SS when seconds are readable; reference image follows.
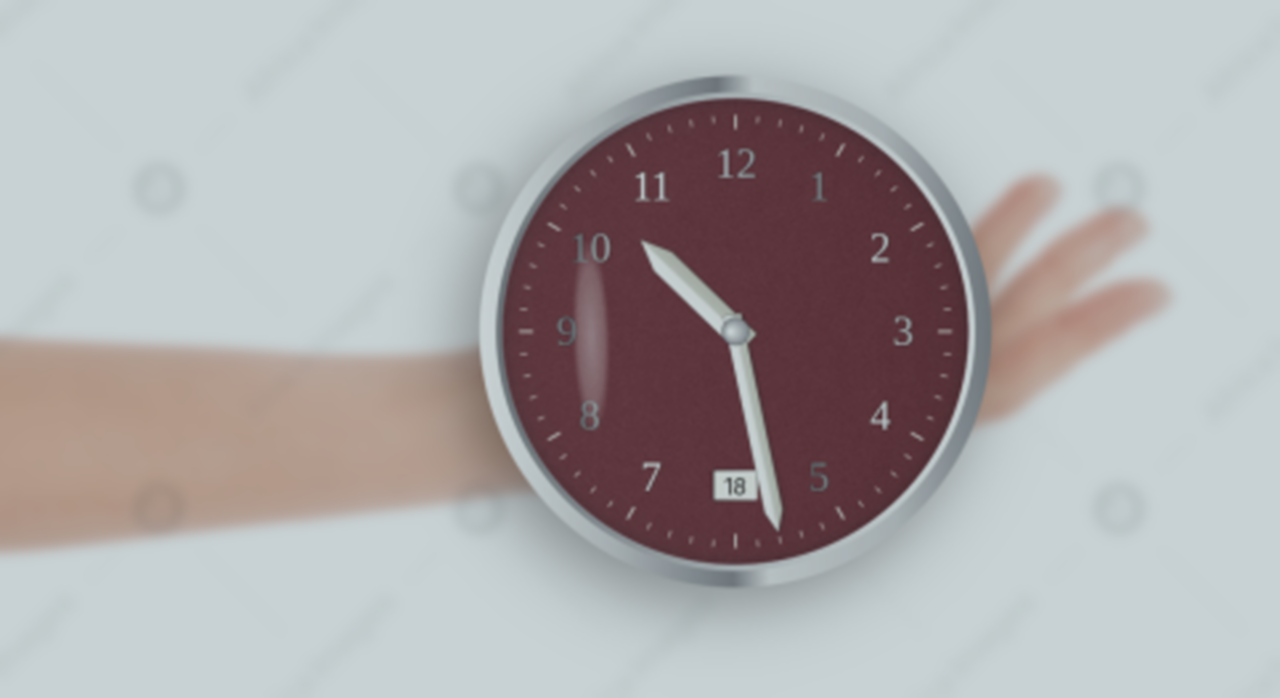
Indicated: **10:28**
